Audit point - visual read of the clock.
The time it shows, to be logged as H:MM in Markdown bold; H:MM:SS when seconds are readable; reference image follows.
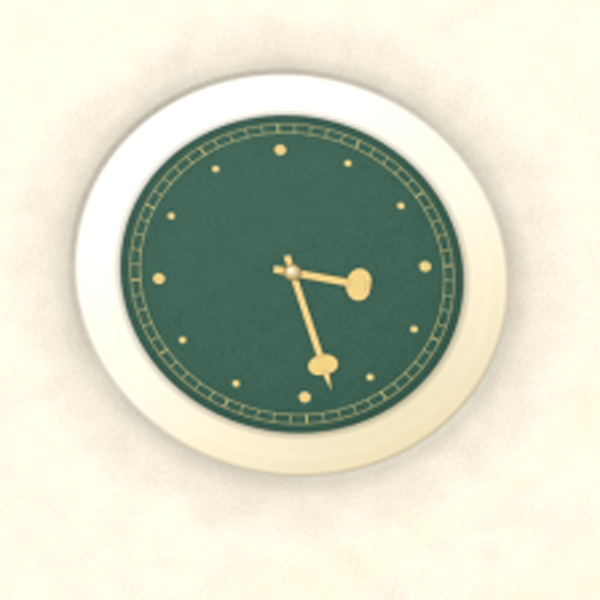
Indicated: **3:28**
